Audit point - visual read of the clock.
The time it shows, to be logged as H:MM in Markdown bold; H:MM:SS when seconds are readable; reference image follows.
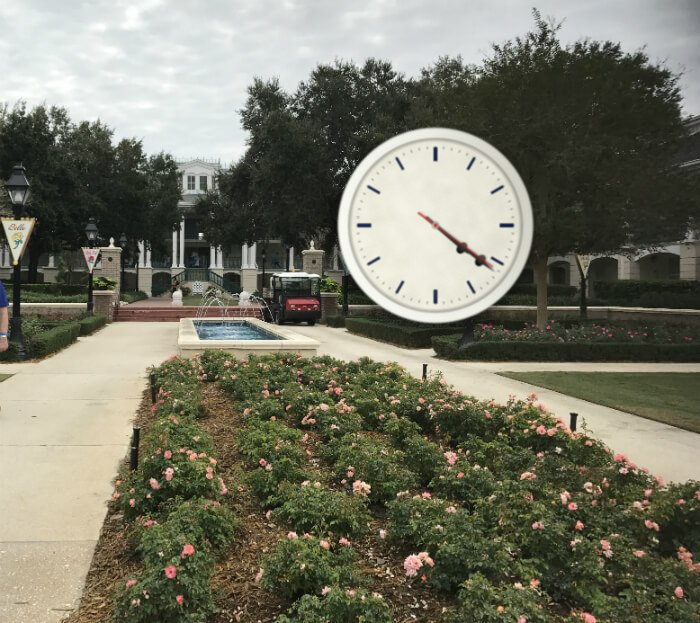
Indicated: **4:21:21**
